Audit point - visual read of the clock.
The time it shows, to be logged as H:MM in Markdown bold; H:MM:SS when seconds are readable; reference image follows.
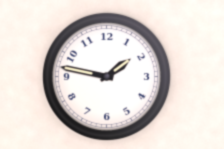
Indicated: **1:47**
